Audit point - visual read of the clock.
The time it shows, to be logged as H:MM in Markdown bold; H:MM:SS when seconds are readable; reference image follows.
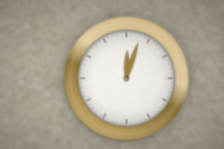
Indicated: **12:03**
